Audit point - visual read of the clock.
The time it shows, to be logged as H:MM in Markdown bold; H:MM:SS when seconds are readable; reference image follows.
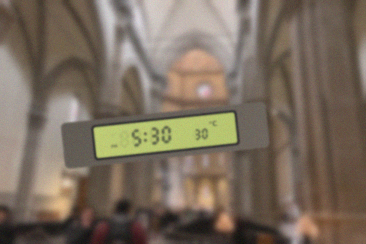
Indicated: **5:30**
